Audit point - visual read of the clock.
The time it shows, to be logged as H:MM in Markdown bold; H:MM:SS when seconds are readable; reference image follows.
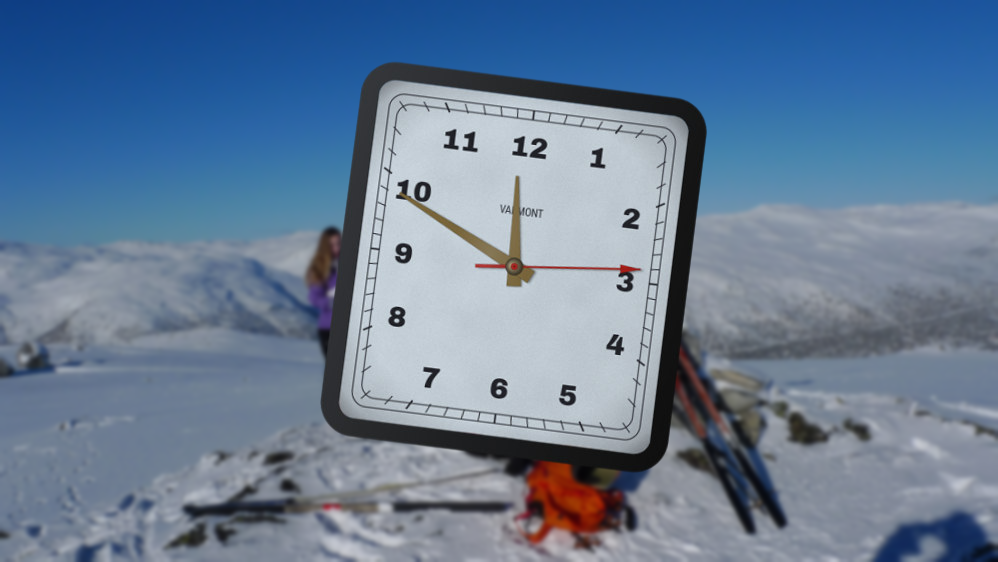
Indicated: **11:49:14**
